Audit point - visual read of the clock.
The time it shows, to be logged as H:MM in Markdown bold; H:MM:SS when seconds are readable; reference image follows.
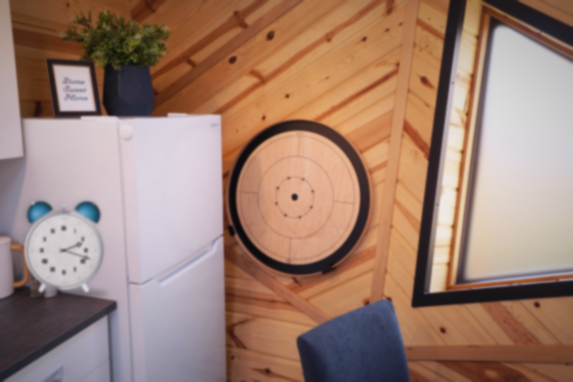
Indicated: **2:18**
